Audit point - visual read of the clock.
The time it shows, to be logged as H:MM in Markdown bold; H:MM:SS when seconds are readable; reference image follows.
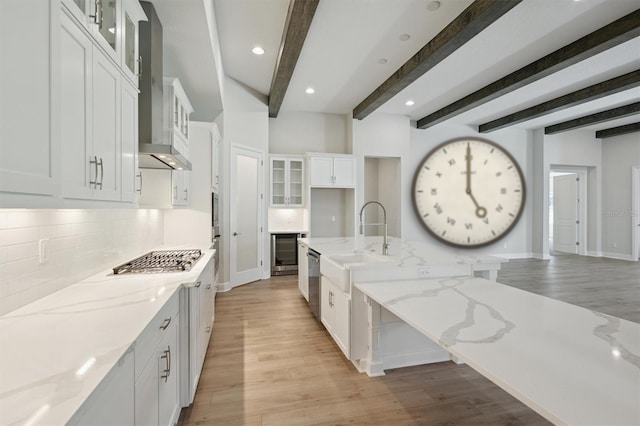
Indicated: **5:00**
